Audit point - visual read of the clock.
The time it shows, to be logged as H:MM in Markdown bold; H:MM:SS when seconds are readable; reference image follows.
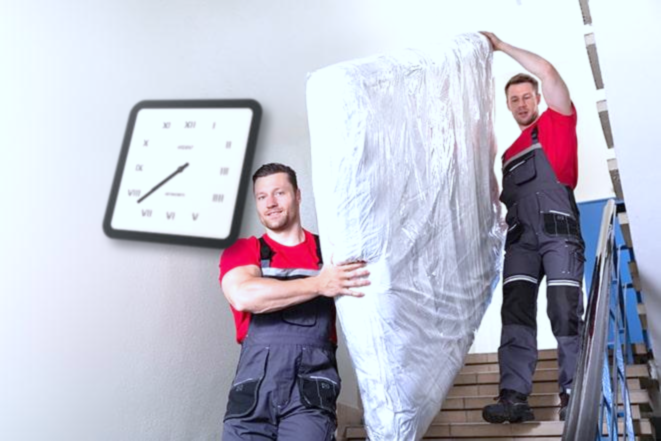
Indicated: **7:38**
